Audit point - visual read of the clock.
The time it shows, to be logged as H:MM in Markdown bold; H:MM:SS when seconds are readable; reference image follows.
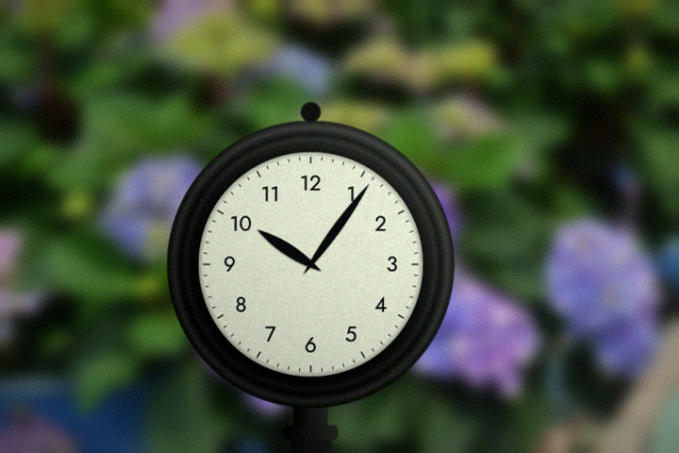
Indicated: **10:06**
